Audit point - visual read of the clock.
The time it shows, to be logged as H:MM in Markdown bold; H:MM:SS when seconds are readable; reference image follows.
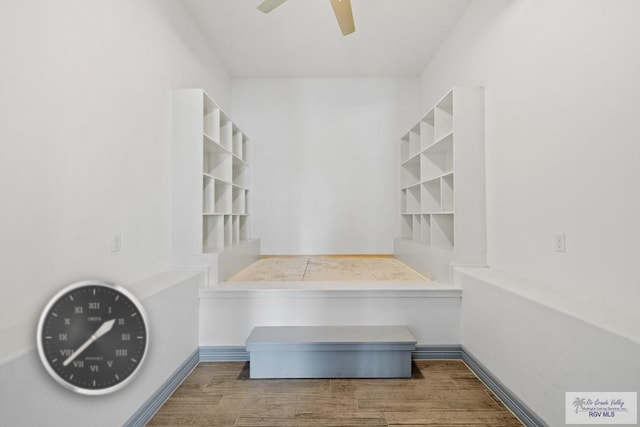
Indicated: **1:38**
